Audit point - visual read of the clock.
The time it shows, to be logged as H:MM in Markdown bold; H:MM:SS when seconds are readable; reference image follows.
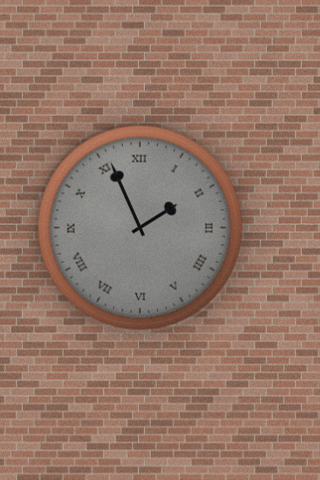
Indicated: **1:56**
